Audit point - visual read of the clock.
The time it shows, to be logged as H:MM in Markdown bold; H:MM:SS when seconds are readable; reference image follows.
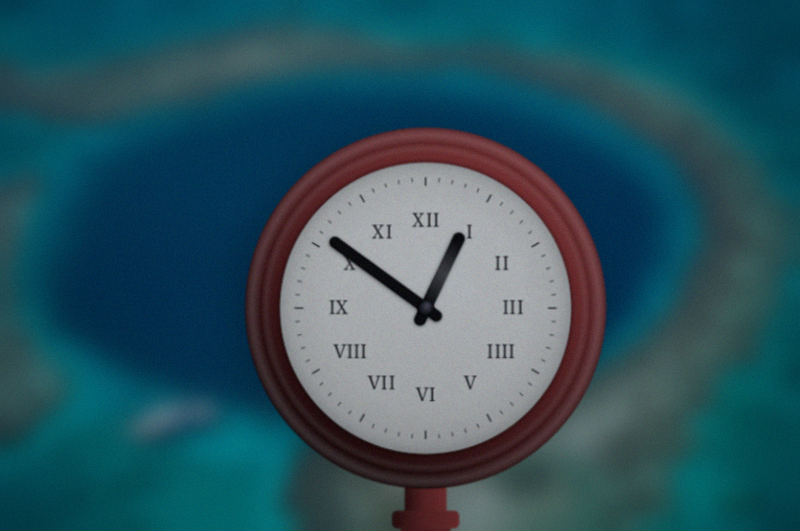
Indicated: **12:51**
